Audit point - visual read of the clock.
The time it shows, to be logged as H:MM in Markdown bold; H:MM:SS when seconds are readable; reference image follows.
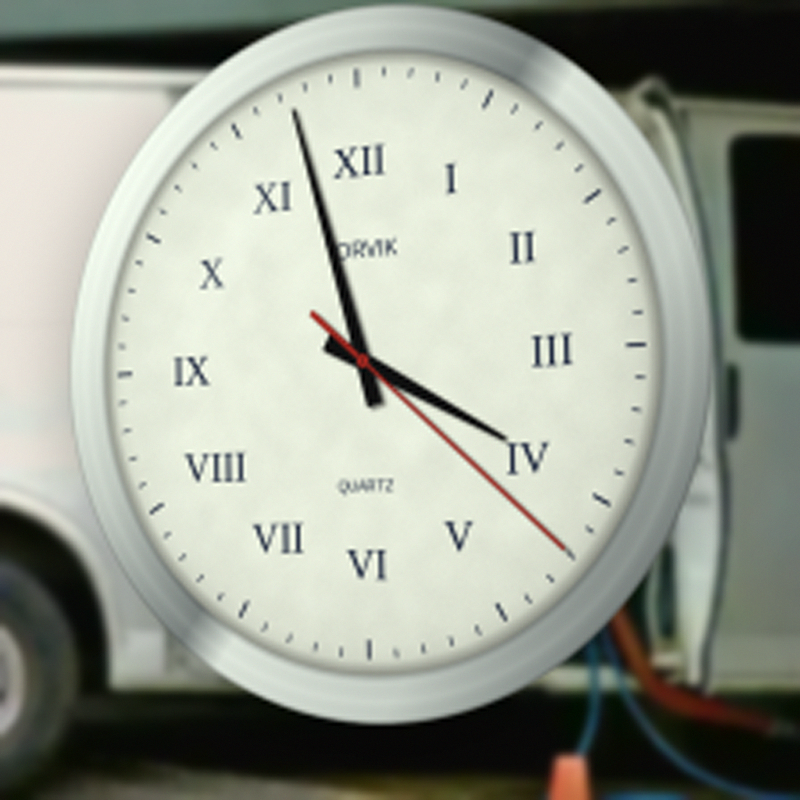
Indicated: **3:57:22**
